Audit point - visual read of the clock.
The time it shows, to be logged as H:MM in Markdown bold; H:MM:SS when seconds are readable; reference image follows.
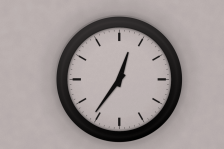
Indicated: **12:36**
